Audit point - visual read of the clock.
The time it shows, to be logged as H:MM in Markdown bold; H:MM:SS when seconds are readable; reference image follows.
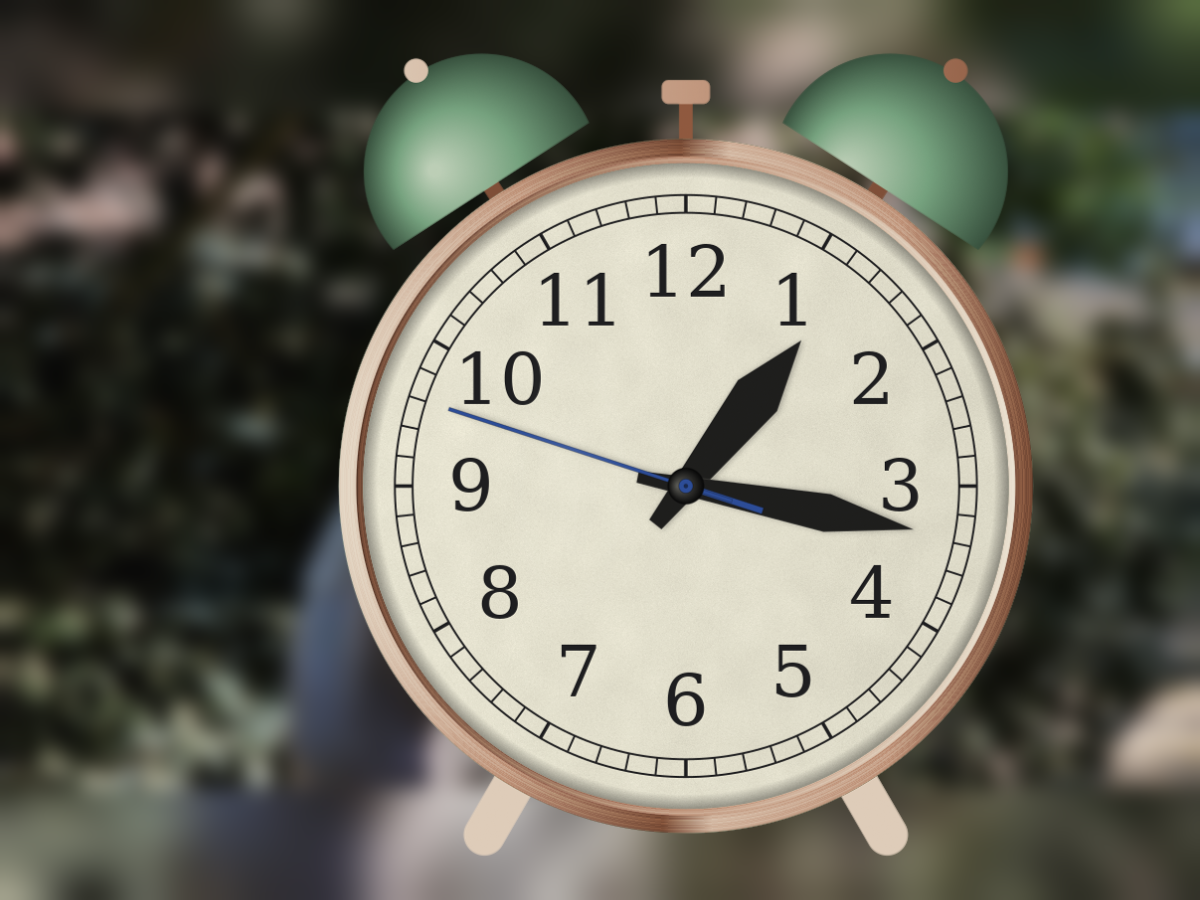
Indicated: **1:16:48**
